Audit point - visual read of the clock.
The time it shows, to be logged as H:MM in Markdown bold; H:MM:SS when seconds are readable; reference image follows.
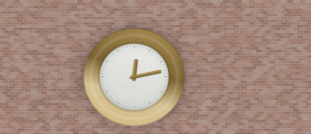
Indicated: **12:13**
